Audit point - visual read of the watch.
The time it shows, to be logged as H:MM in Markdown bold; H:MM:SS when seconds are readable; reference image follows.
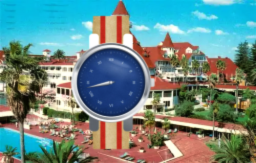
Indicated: **8:43**
